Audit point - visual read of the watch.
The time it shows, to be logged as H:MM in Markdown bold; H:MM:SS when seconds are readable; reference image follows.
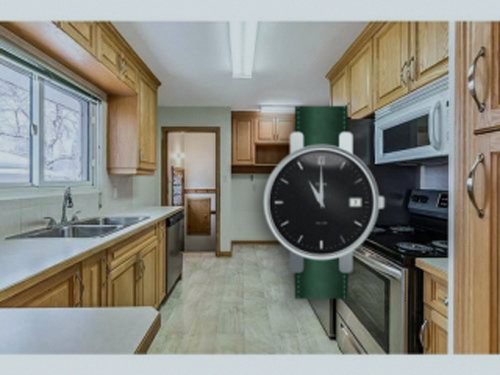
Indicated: **11:00**
